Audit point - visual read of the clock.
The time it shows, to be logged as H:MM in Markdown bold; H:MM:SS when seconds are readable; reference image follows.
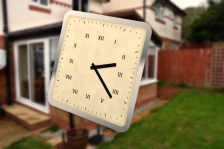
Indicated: **2:22**
